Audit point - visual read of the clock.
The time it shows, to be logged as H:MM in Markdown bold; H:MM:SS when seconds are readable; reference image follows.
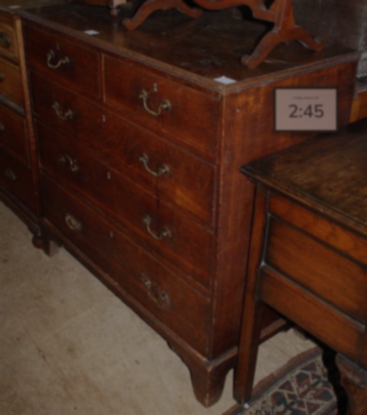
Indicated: **2:45**
